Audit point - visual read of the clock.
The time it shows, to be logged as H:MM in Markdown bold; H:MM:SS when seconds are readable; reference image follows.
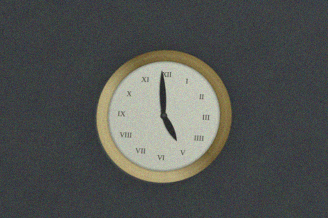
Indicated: **4:59**
